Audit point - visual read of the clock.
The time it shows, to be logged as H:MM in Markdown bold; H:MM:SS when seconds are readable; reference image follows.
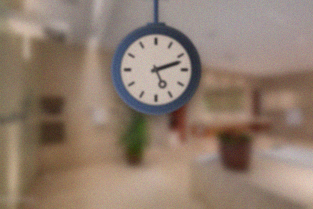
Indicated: **5:12**
